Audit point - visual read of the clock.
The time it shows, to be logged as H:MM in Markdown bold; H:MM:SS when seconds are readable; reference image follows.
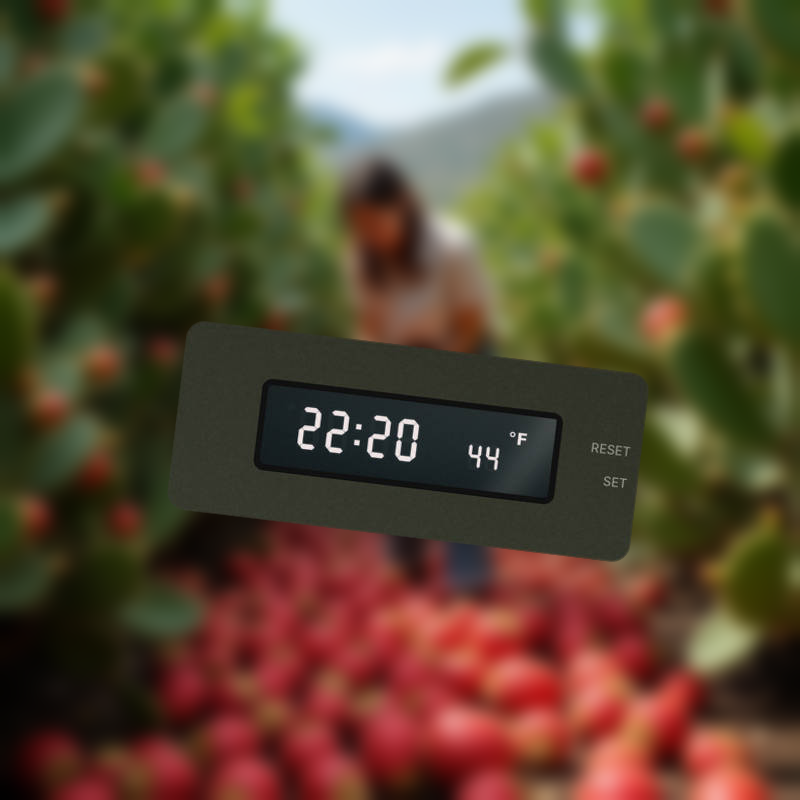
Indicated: **22:20**
